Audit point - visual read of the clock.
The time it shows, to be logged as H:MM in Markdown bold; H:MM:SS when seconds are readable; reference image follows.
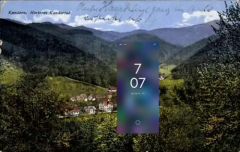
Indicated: **7:07**
